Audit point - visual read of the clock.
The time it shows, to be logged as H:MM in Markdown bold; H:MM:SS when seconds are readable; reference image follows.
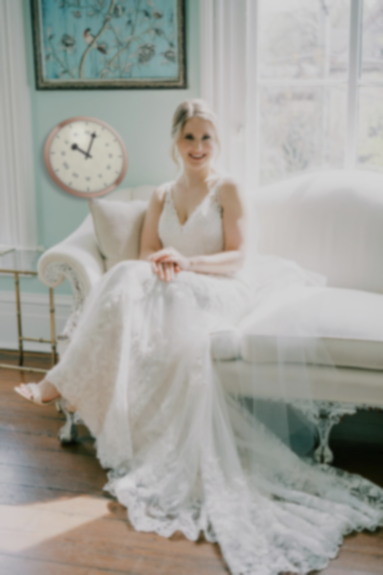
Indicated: **10:03**
